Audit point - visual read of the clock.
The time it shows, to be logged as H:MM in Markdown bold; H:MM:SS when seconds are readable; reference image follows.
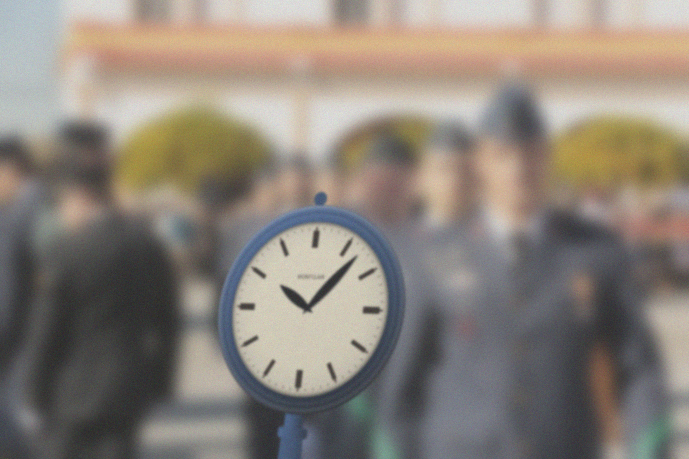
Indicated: **10:07**
